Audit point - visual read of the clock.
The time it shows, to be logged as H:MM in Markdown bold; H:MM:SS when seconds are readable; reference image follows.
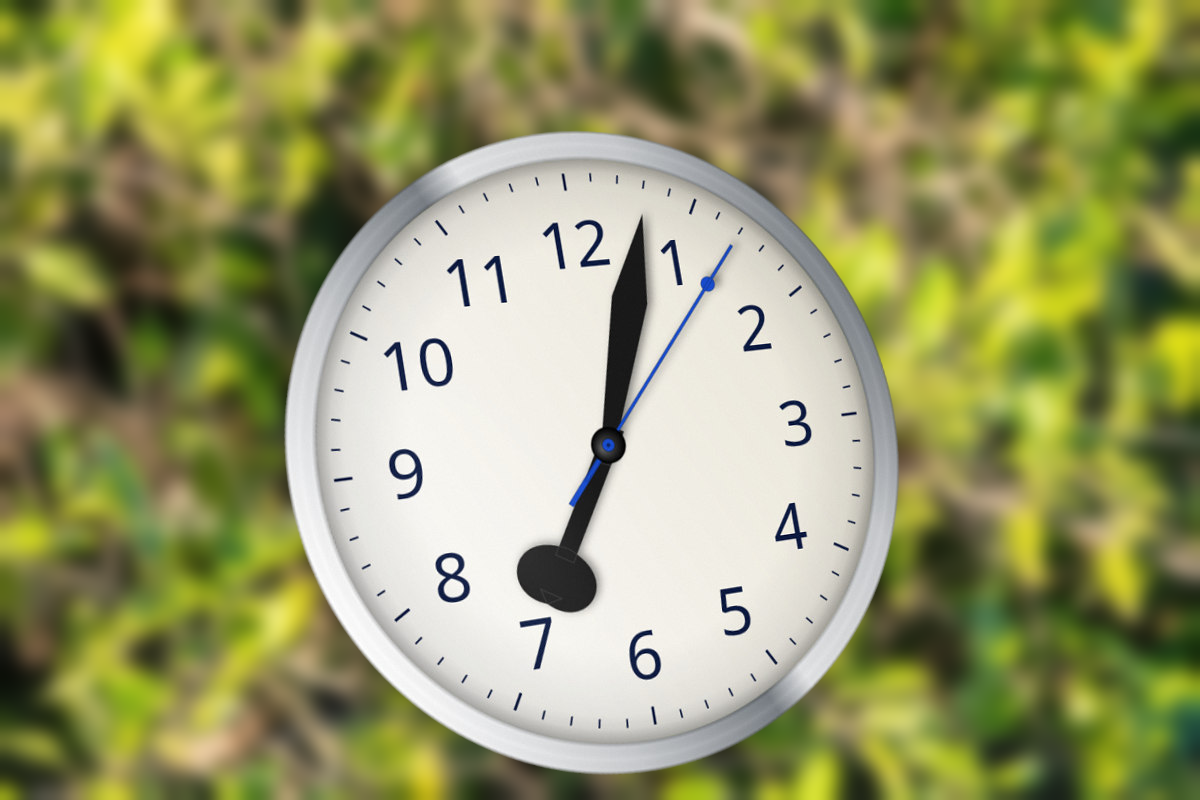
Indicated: **7:03:07**
